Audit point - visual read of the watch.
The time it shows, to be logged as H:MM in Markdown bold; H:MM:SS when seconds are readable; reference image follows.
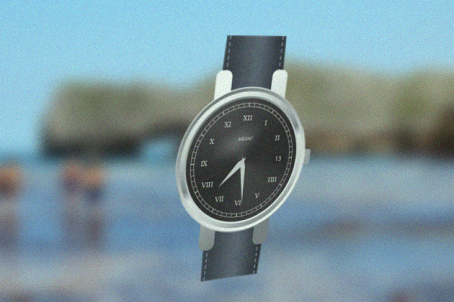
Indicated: **7:29**
